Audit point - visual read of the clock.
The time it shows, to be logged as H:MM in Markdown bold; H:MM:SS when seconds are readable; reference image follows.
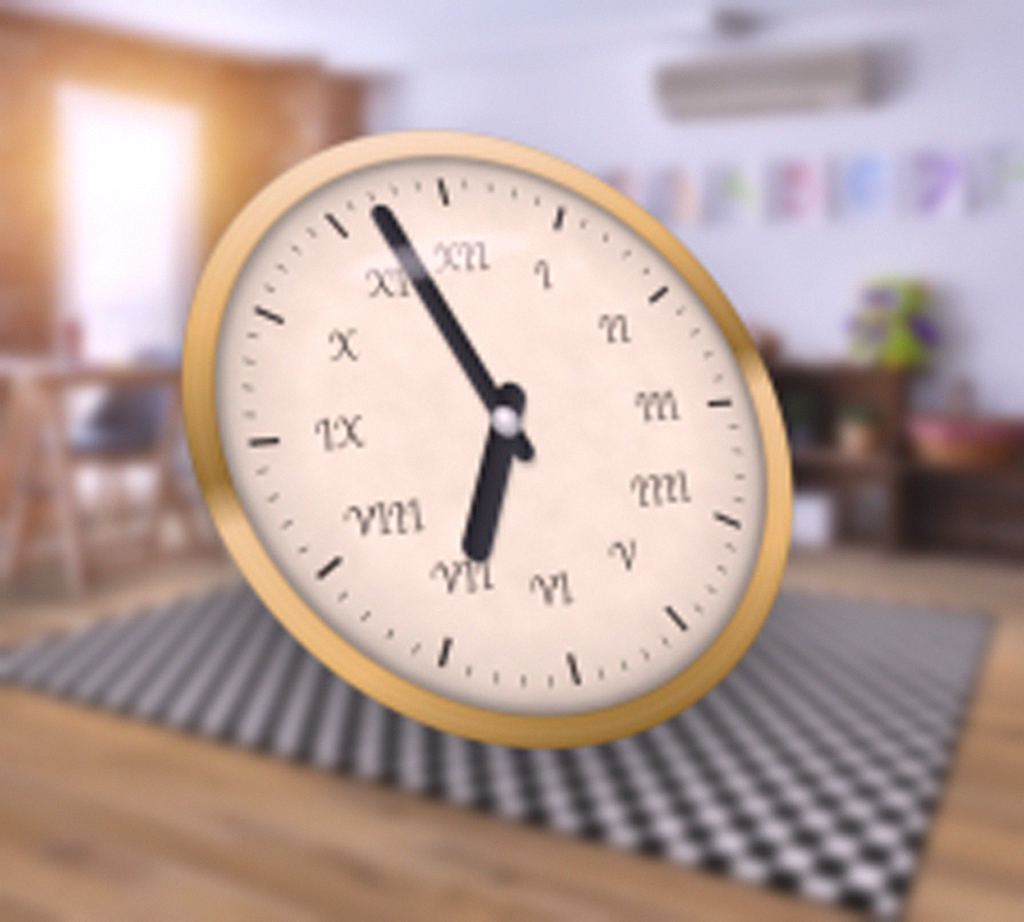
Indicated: **6:57**
